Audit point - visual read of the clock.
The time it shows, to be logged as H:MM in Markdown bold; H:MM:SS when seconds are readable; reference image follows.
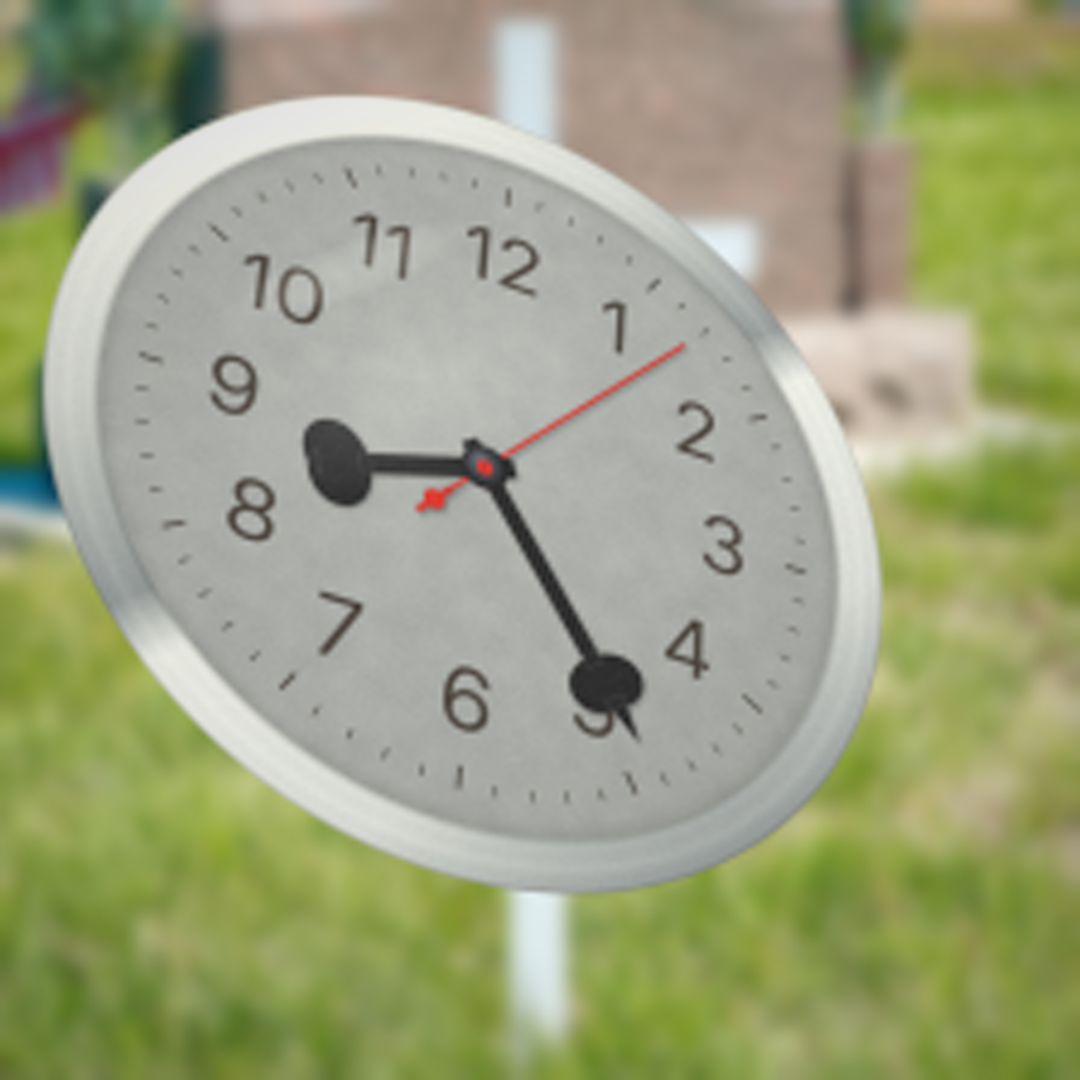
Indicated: **8:24:07**
